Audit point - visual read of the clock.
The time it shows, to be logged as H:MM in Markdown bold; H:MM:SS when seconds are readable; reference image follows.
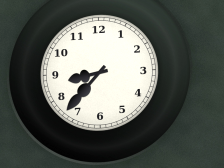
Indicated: **8:37**
